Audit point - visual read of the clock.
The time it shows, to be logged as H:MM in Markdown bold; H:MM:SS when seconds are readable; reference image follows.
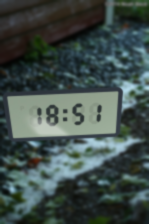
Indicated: **18:51**
